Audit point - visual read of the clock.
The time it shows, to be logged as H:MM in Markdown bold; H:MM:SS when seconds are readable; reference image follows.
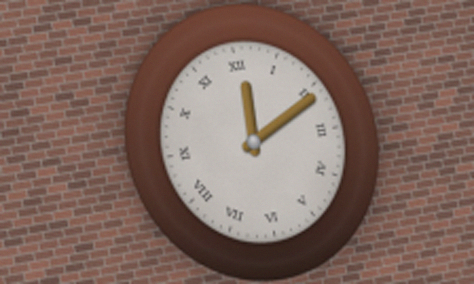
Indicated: **12:11**
